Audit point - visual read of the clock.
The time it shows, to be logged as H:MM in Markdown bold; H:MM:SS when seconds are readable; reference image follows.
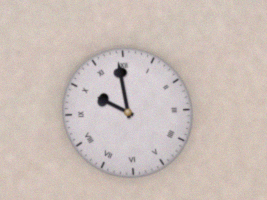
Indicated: **9:59**
